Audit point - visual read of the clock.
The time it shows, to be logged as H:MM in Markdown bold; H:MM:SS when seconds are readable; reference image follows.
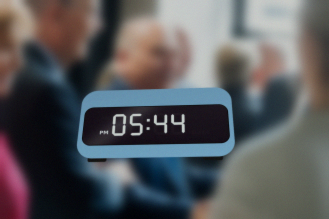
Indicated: **5:44**
